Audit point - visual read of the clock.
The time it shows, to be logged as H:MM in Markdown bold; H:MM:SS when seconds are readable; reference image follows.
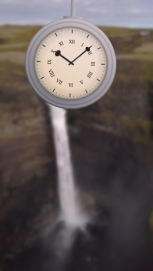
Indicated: **10:08**
